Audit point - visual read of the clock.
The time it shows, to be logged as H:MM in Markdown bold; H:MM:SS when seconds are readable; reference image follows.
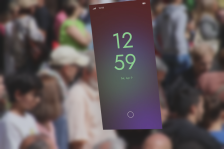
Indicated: **12:59**
